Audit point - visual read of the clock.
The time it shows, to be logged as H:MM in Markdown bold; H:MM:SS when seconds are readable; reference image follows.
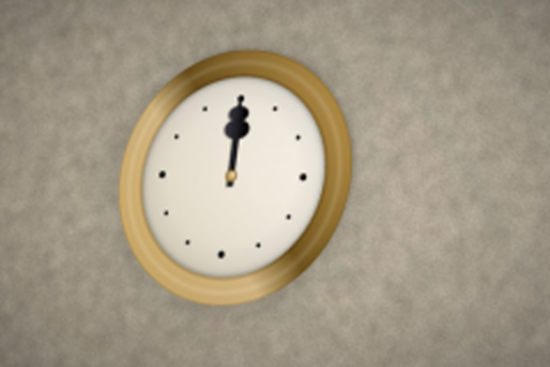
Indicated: **12:00**
